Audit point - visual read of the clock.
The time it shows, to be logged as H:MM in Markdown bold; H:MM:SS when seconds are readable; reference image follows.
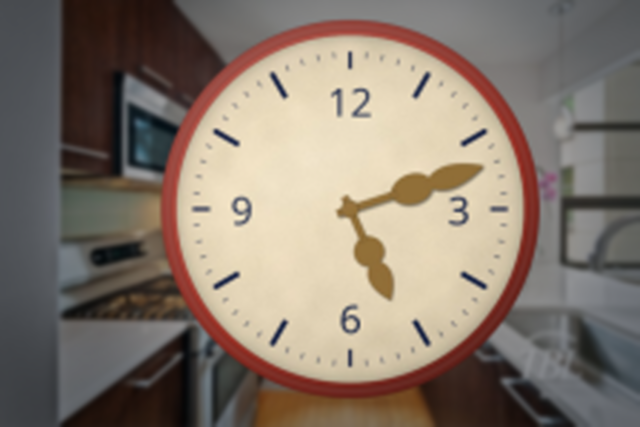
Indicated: **5:12**
